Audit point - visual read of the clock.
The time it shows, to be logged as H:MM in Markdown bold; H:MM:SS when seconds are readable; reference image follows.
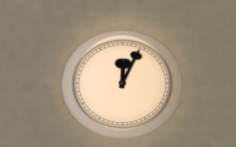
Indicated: **12:04**
